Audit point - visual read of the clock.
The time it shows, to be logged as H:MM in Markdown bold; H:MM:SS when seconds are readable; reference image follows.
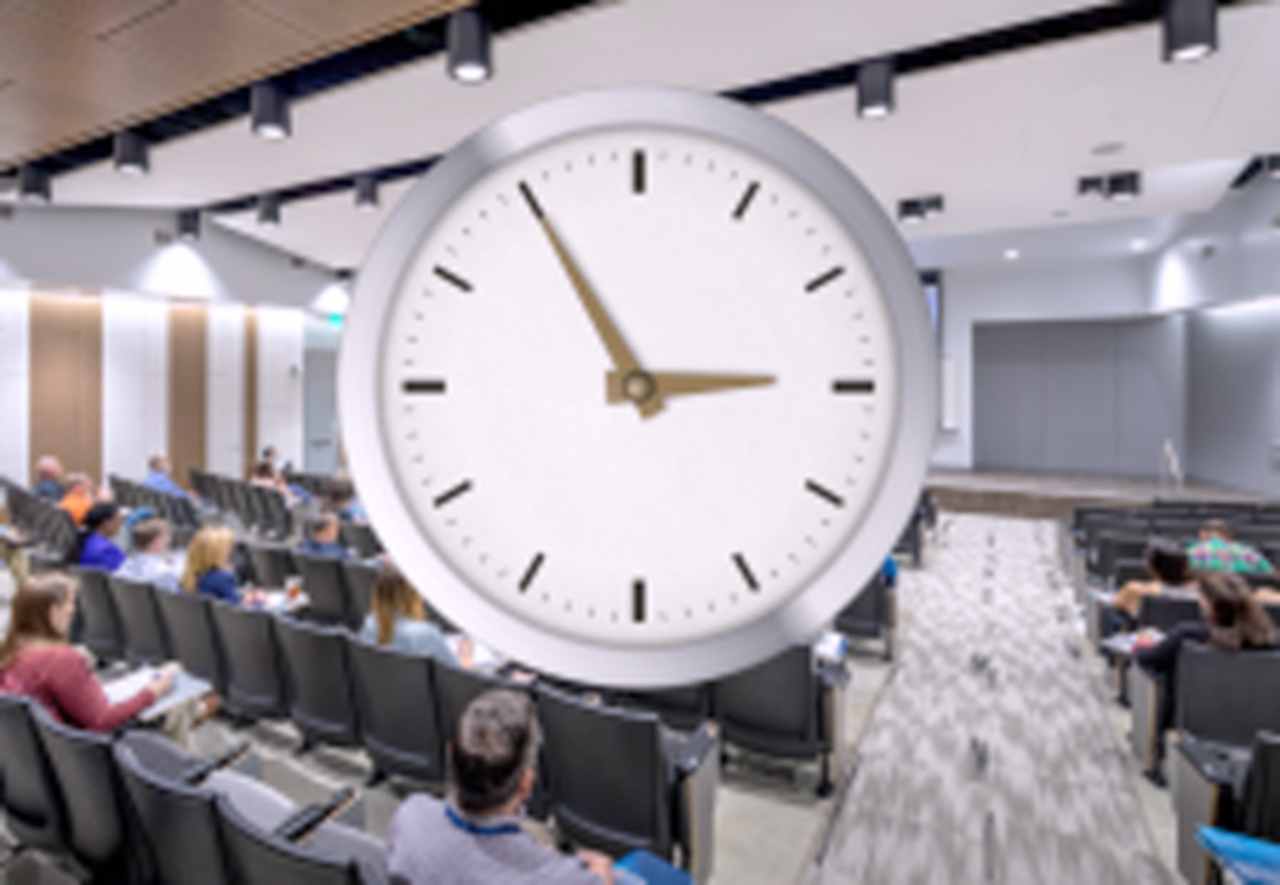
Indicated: **2:55**
